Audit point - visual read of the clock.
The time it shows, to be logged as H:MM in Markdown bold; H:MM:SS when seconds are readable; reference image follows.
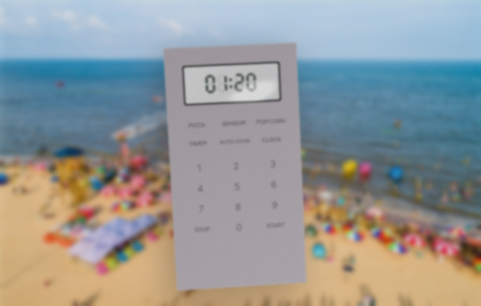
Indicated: **1:20**
